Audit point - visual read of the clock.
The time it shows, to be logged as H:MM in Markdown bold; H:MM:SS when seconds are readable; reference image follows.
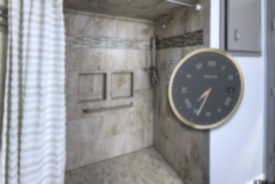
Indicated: **7:34**
